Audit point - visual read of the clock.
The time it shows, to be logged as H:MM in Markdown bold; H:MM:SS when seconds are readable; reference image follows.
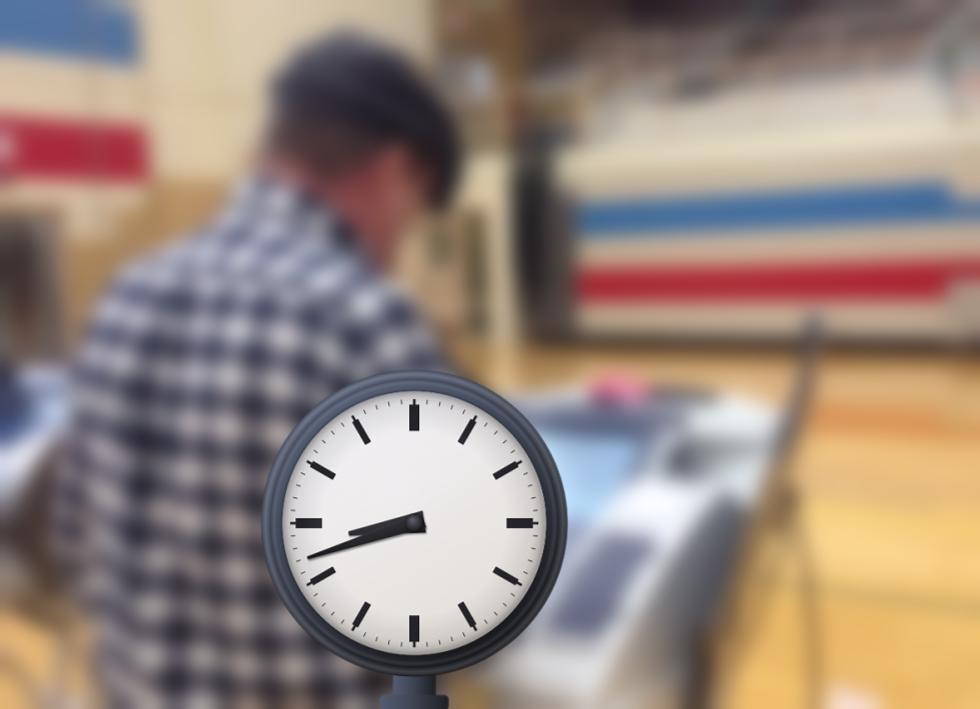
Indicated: **8:42**
